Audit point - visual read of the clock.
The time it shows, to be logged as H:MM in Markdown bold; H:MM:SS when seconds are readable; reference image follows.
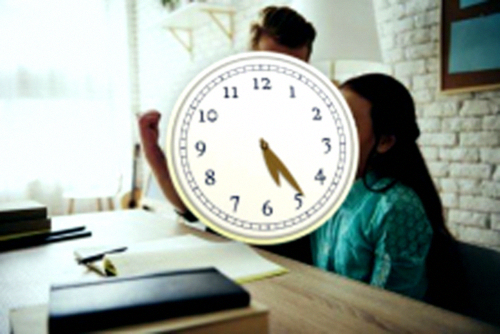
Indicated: **5:24**
